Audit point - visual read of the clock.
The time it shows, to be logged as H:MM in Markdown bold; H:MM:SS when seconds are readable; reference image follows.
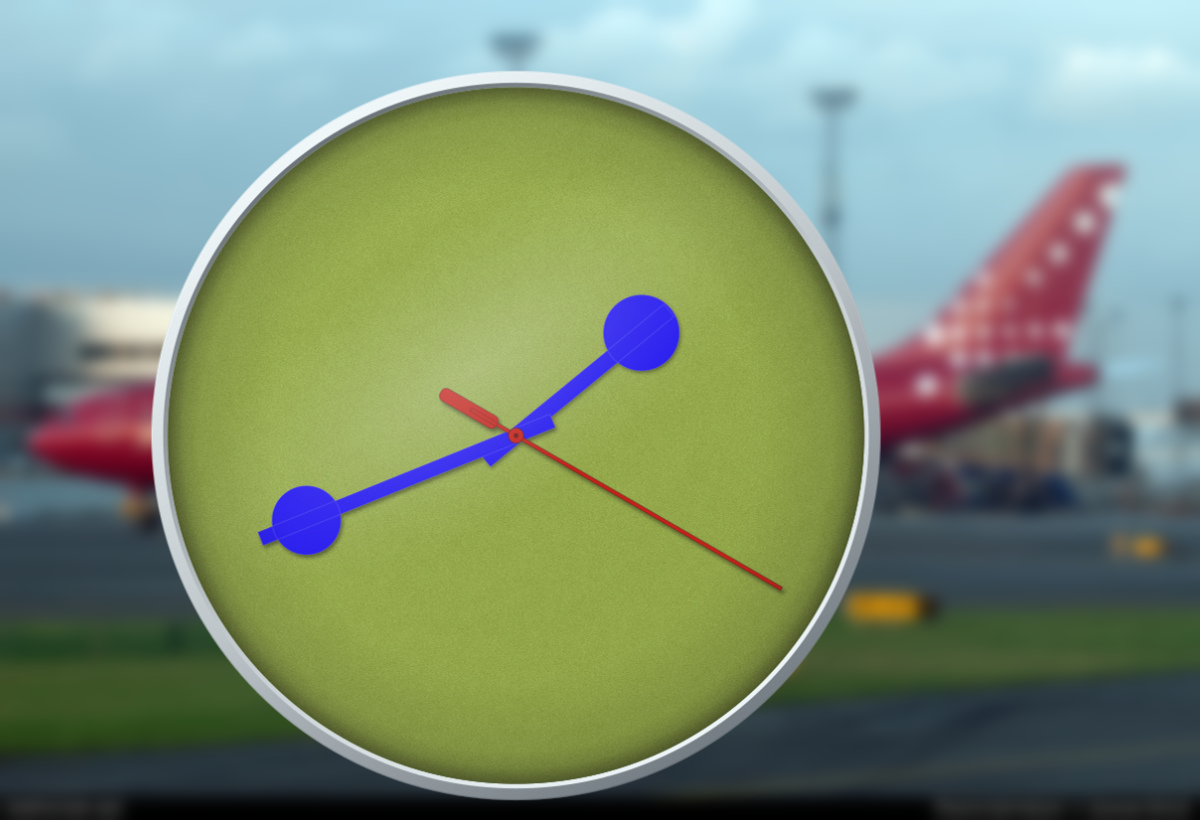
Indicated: **1:41:20**
